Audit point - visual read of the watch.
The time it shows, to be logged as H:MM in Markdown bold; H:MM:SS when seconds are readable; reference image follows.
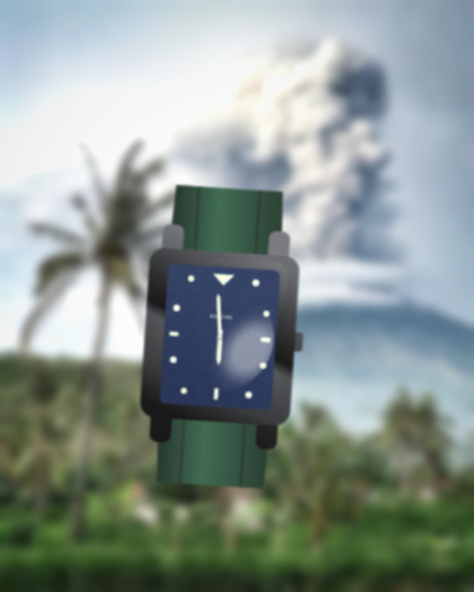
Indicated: **5:59**
